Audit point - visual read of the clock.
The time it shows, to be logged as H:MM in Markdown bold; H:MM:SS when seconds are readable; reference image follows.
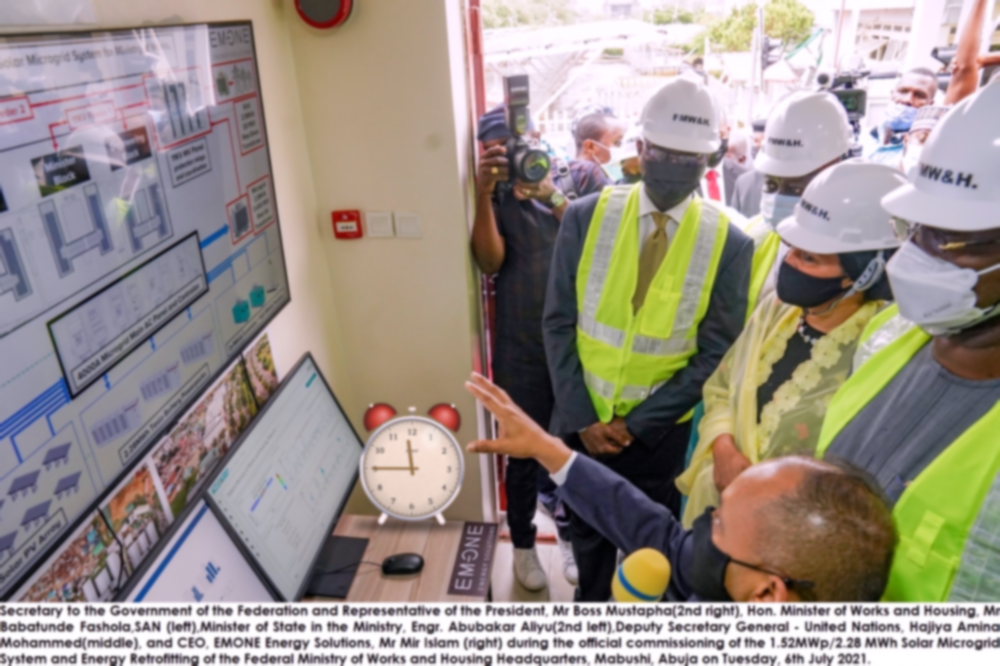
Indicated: **11:45**
